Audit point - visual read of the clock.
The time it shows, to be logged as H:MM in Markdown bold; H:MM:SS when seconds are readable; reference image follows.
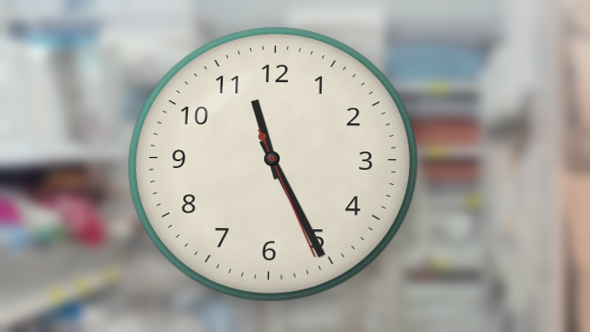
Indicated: **11:25:26**
